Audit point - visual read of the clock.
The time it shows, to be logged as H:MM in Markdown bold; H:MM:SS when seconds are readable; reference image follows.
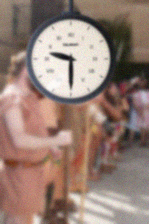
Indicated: **9:30**
